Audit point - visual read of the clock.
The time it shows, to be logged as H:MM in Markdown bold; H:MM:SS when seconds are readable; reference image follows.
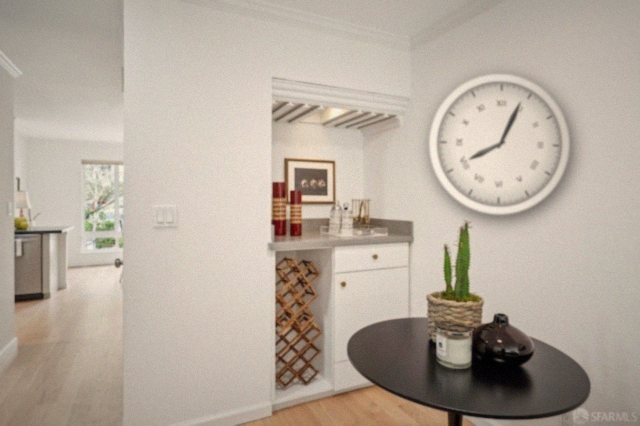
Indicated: **8:04**
